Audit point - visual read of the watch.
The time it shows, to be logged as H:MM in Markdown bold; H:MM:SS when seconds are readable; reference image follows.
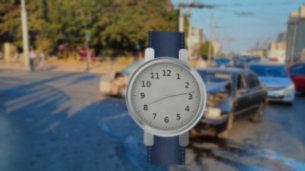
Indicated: **8:13**
